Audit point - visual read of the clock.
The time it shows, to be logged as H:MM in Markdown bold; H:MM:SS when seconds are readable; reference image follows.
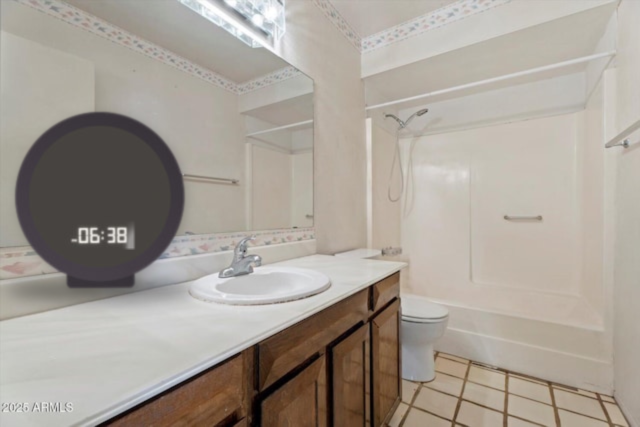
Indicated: **6:38**
